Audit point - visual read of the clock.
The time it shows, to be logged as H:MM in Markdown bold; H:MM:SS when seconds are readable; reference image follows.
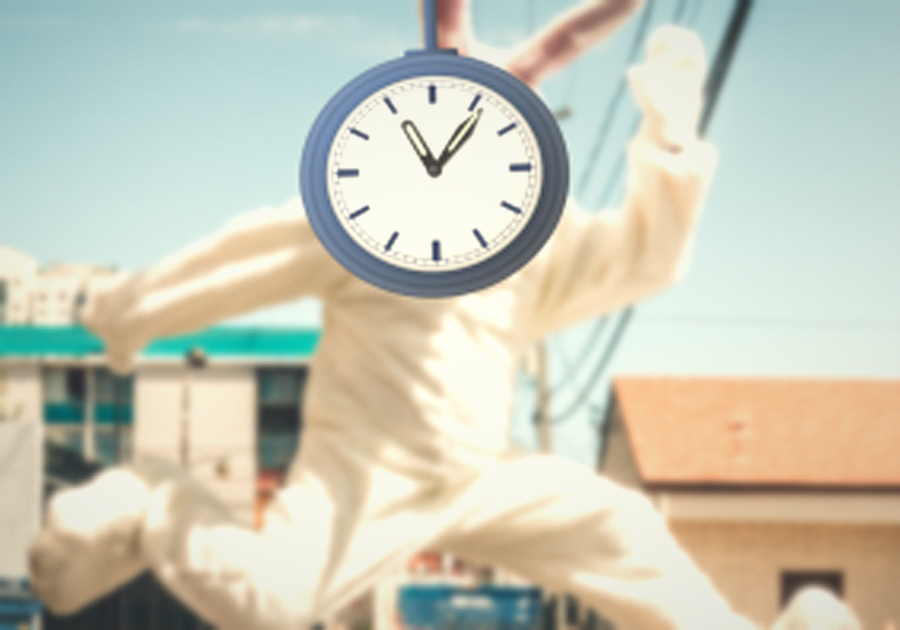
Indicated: **11:06**
